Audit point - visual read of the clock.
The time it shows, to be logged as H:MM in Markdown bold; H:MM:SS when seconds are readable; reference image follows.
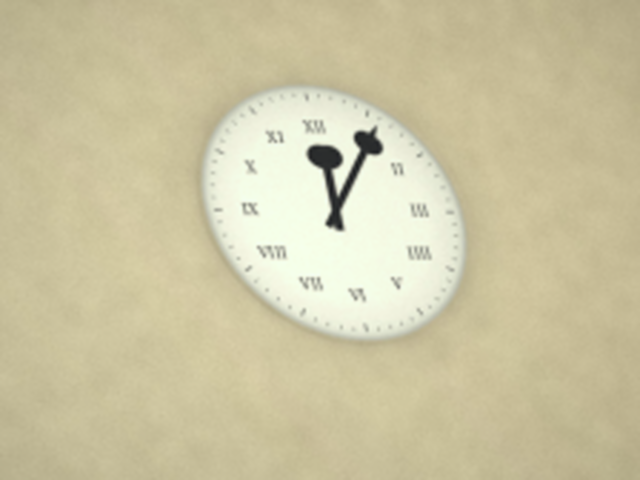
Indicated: **12:06**
